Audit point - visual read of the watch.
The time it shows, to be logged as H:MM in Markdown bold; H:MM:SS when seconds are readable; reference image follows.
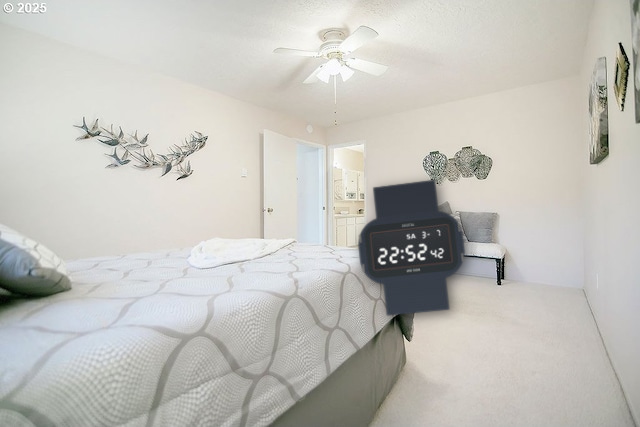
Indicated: **22:52:42**
